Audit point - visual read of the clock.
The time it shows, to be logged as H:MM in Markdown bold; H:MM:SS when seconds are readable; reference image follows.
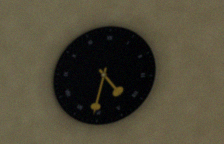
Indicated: **4:31**
